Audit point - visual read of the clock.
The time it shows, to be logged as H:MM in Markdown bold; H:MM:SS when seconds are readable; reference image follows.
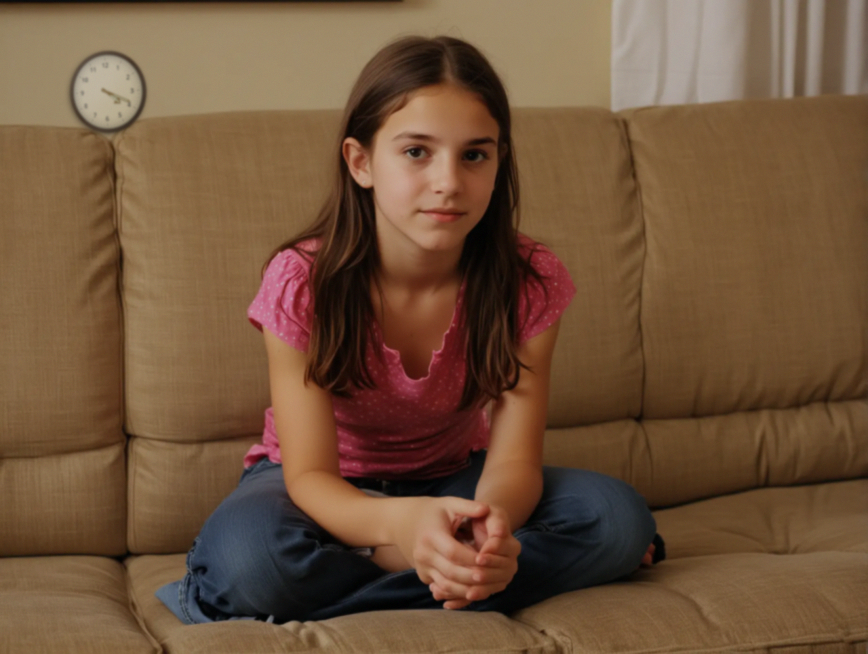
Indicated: **4:19**
